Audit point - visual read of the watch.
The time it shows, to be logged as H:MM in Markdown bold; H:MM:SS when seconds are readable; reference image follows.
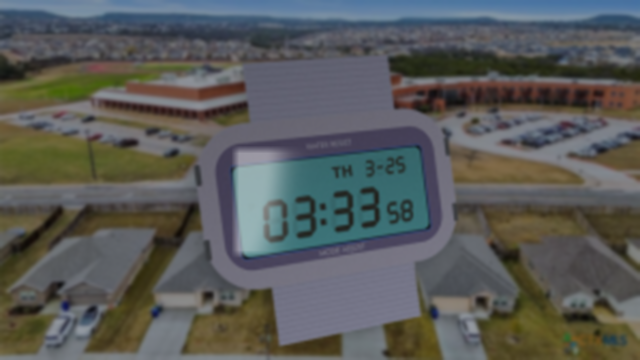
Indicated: **3:33:58**
